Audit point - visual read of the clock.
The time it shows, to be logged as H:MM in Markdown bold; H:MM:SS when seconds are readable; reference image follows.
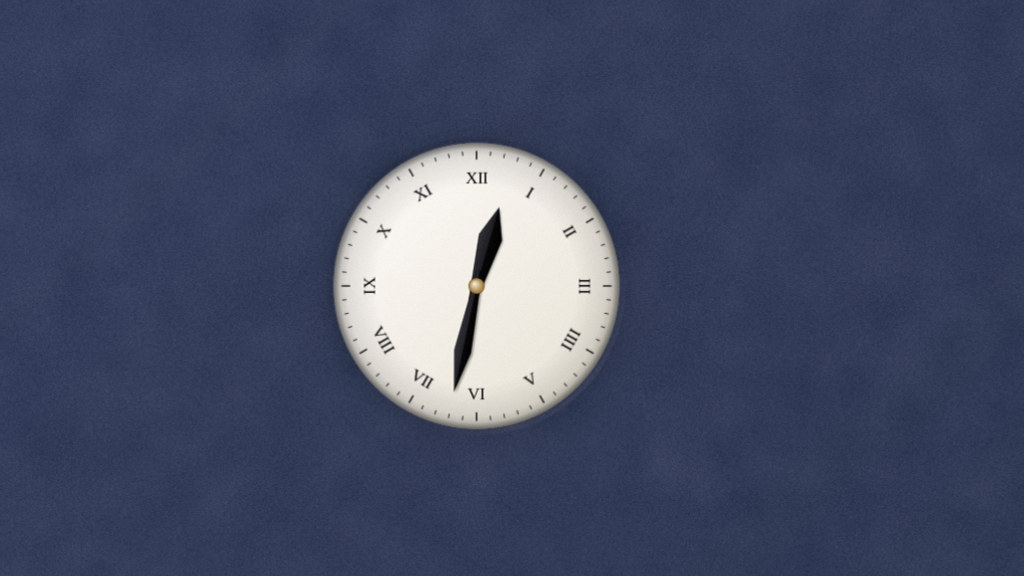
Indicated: **12:32**
